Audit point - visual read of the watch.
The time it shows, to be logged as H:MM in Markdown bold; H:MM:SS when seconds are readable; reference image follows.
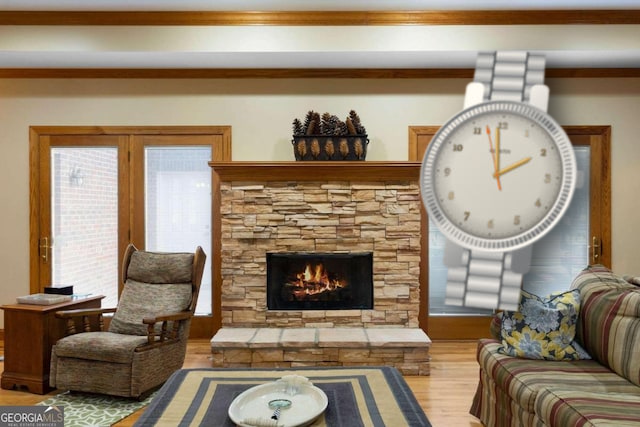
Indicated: **1:58:57**
